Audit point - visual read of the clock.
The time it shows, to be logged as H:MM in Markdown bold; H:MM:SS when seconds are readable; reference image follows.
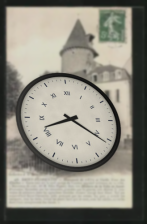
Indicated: **8:21**
